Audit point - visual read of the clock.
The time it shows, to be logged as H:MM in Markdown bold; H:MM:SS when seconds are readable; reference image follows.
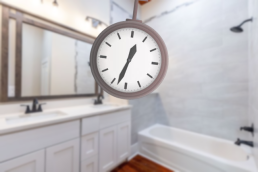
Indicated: **12:33**
